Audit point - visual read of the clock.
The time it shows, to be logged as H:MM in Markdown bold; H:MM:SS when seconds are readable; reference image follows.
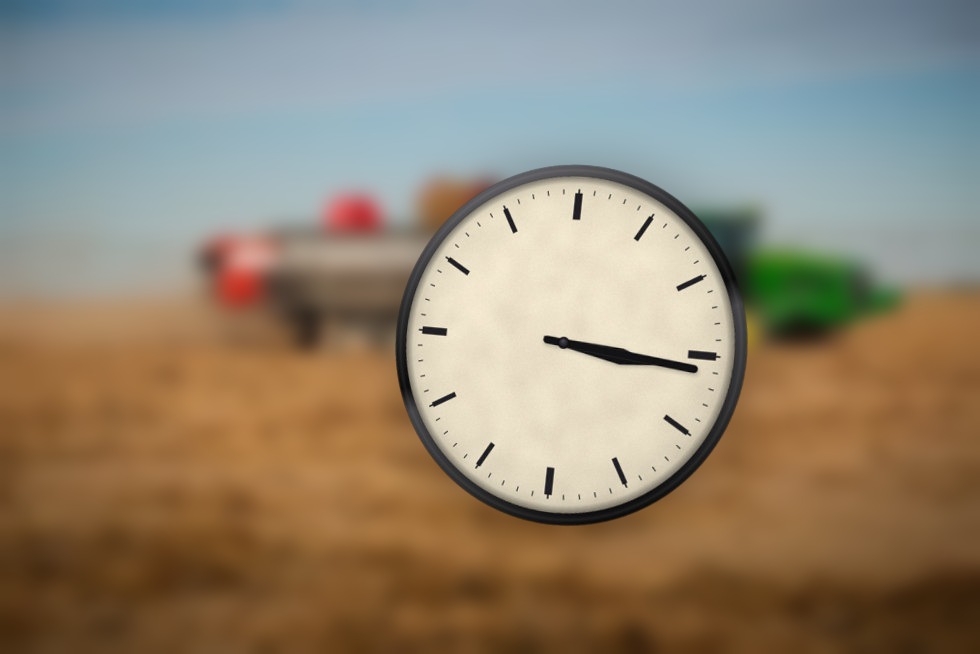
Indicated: **3:16**
